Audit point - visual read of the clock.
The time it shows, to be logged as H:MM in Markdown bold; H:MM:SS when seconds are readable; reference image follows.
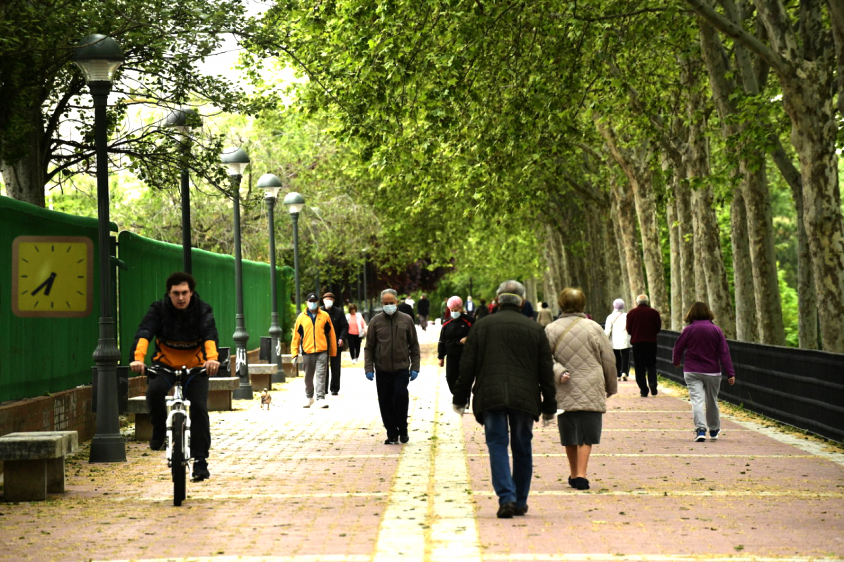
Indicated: **6:38**
